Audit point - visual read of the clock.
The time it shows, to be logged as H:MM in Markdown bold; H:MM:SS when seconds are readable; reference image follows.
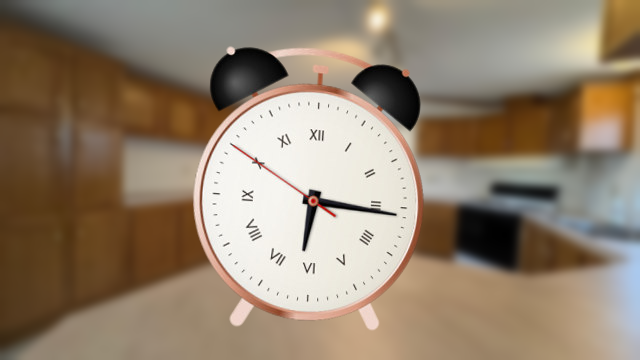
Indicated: **6:15:50**
